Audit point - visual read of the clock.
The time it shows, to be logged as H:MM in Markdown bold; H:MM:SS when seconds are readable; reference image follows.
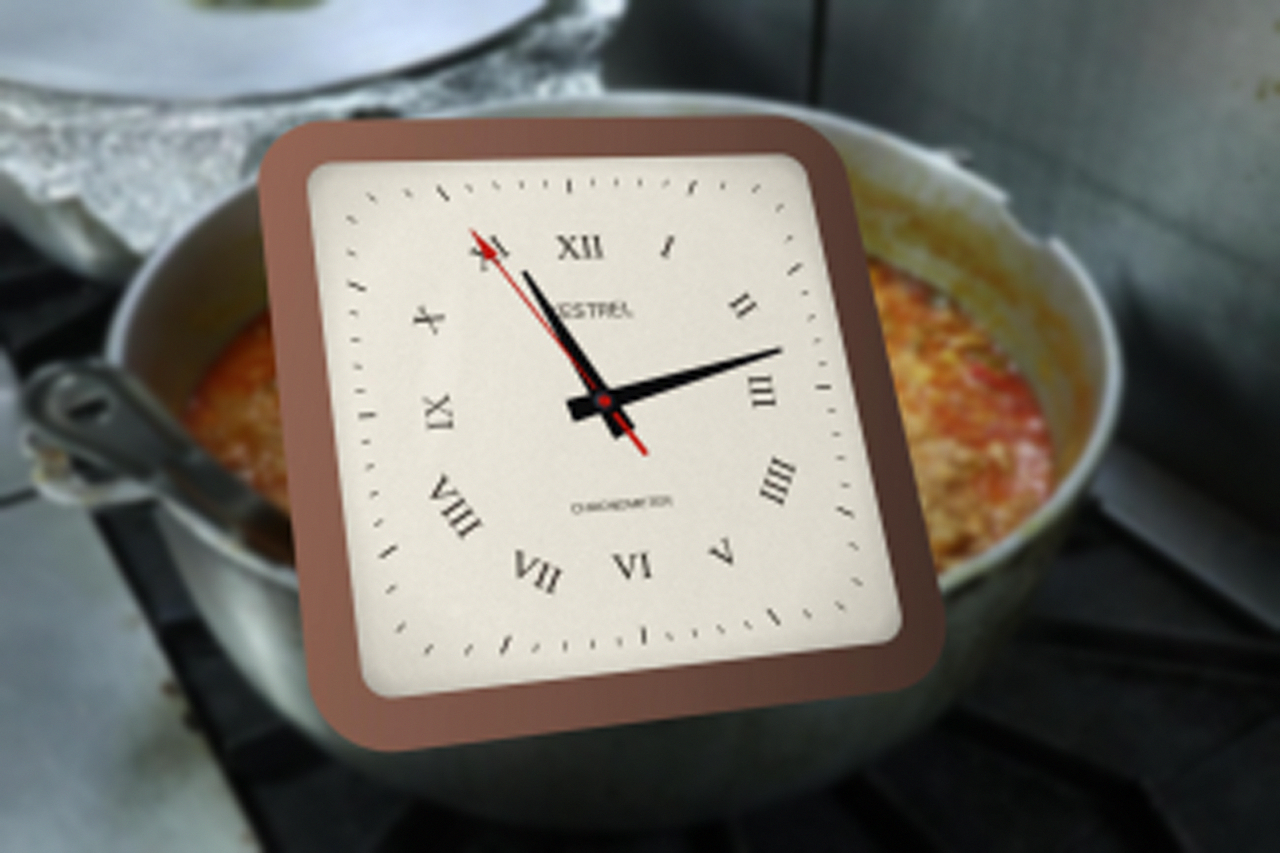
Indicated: **11:12:55**
